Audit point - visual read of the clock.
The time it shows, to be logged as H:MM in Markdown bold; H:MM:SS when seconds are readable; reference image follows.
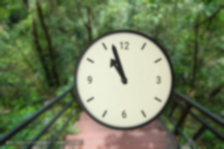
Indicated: **10:57**
